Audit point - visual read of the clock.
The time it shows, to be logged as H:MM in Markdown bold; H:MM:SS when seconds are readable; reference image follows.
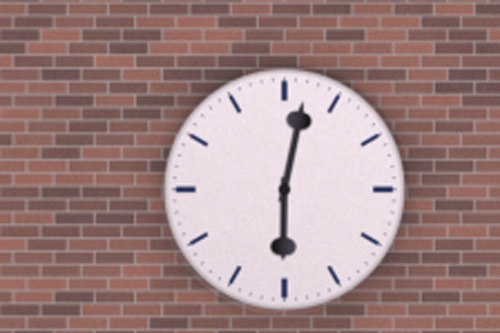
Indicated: **6:02**
